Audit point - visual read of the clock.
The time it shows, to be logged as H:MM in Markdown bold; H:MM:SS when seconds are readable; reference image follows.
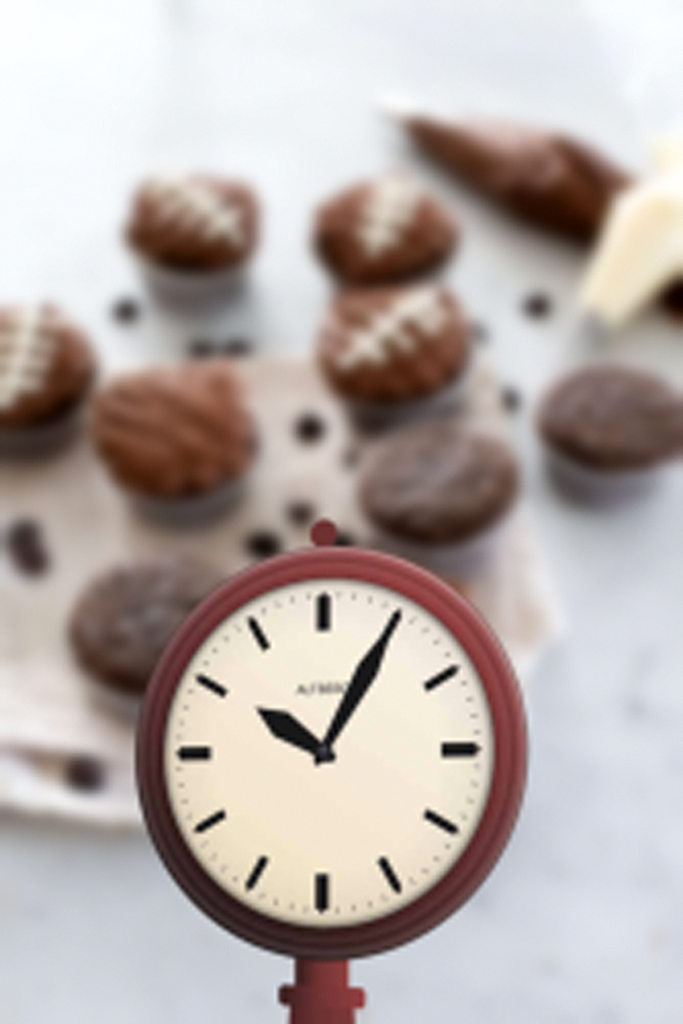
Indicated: **10:05**
